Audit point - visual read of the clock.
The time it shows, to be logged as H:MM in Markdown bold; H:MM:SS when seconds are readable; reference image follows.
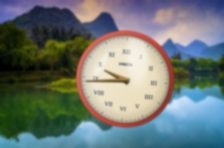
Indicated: **9:44**
